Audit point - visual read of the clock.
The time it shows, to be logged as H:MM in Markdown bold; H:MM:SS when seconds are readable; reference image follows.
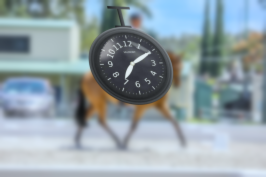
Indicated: **7:10**
